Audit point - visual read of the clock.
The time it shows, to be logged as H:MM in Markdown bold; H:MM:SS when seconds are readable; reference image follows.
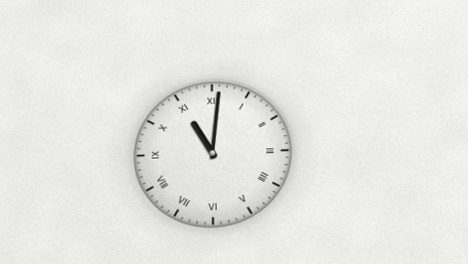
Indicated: **11:01**
